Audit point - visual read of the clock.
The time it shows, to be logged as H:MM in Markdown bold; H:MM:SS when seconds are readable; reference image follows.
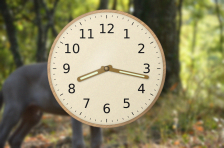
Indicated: **8:17**
